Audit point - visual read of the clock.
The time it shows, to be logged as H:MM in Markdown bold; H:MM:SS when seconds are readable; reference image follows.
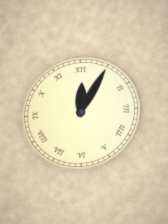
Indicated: **12:05**
